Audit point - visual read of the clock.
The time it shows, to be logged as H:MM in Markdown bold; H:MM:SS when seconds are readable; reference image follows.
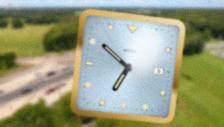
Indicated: **6:51**
